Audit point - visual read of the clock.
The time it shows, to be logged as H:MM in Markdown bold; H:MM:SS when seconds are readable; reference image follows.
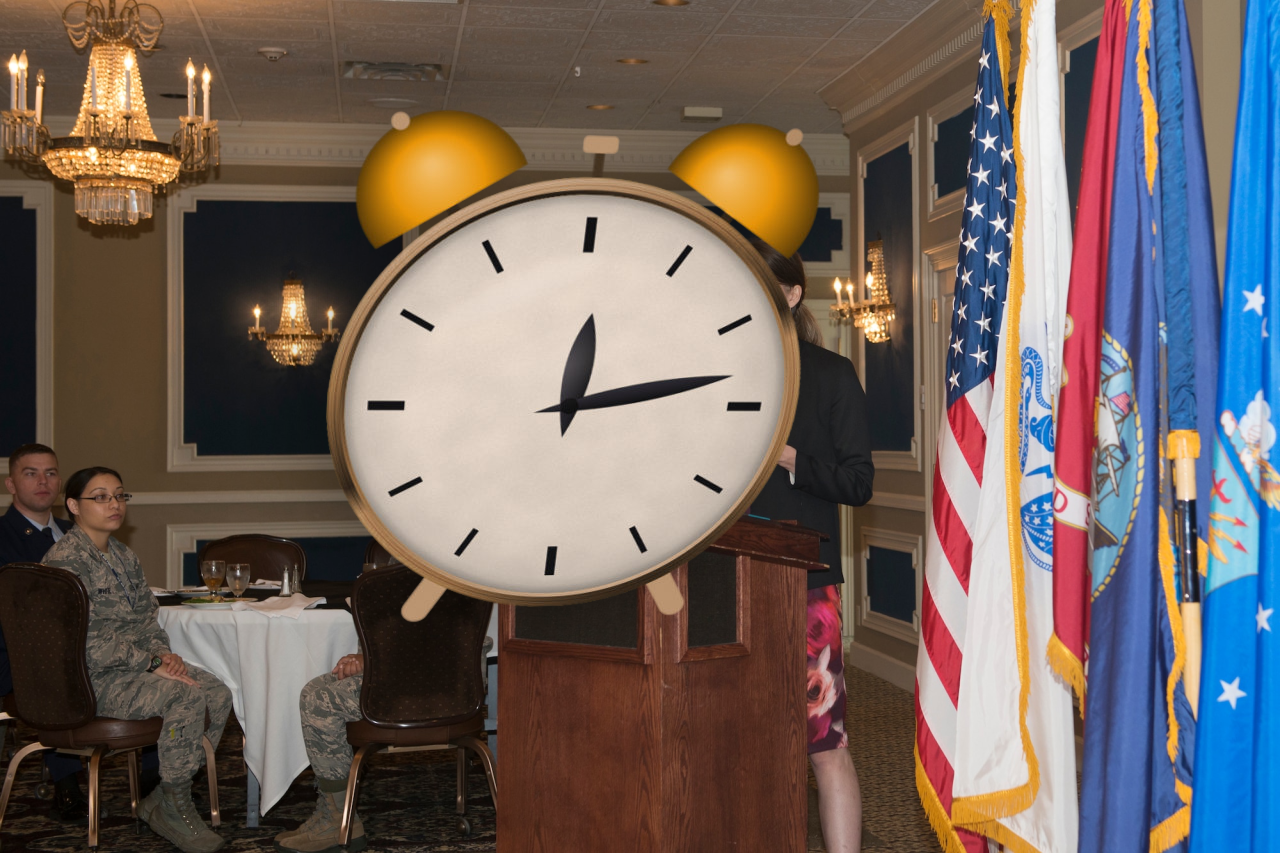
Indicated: **12:13**
